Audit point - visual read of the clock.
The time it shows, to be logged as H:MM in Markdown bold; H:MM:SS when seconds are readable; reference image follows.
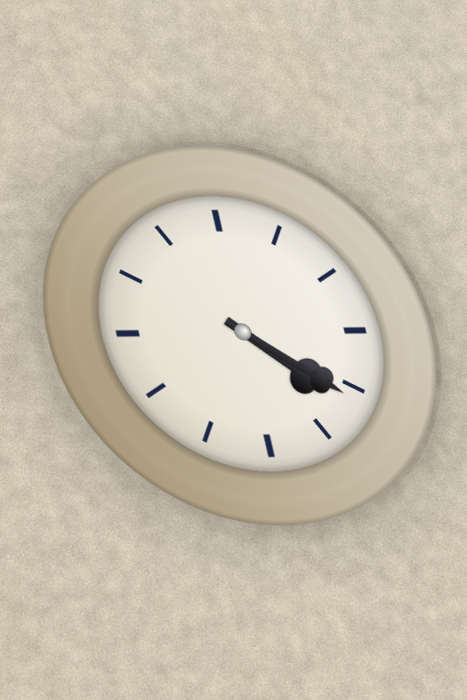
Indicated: **4:21**
